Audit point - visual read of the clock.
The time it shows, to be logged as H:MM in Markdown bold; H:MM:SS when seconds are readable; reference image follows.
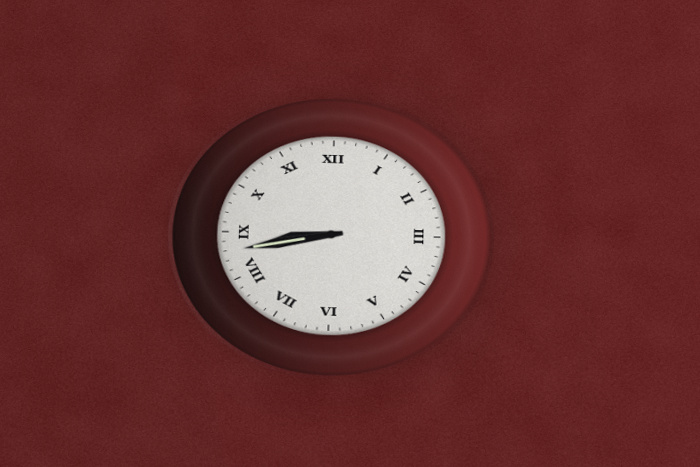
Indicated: **8:43**
